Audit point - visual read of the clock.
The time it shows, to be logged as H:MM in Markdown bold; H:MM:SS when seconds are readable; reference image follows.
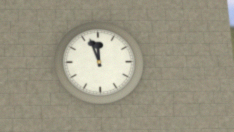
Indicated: **11:57**
